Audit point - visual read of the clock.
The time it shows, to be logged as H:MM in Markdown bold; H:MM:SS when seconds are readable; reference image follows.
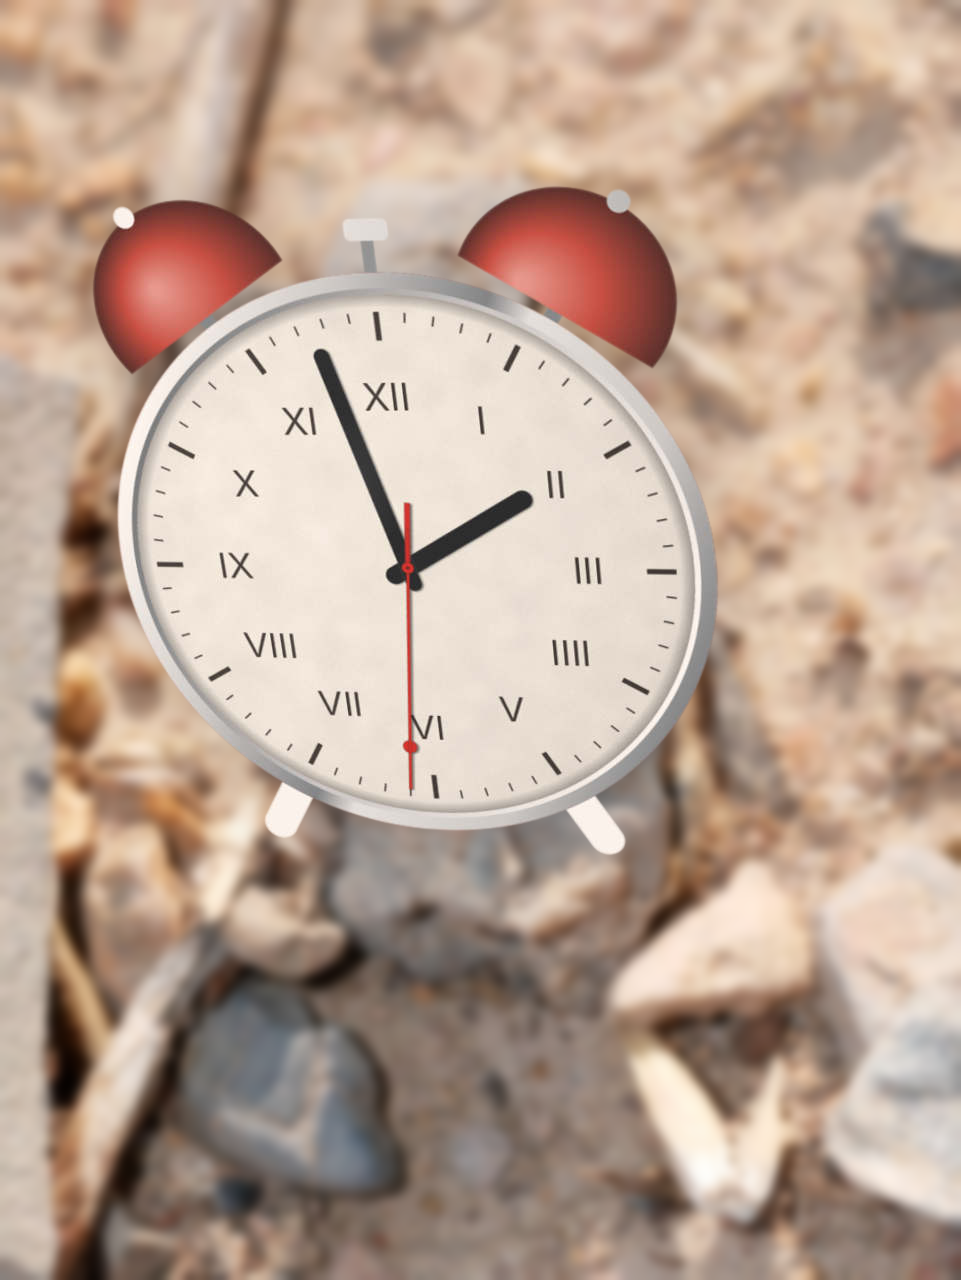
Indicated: **1:57:31**
